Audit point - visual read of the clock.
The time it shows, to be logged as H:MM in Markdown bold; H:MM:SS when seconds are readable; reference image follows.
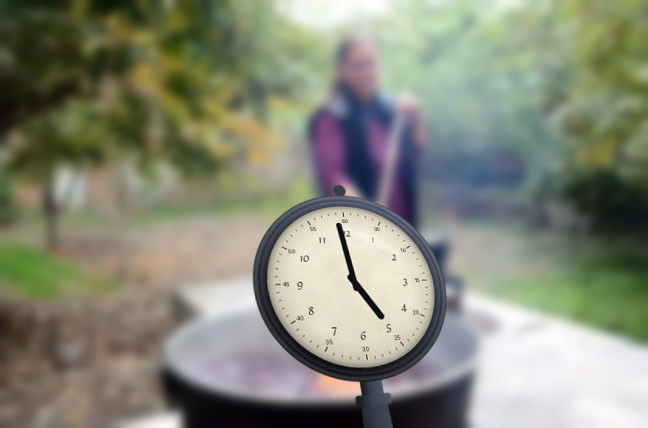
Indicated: **4:59**
